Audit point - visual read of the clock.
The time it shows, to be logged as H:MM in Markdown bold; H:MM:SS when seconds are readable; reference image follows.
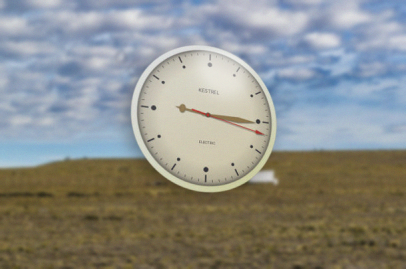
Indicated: **9:15:17**
